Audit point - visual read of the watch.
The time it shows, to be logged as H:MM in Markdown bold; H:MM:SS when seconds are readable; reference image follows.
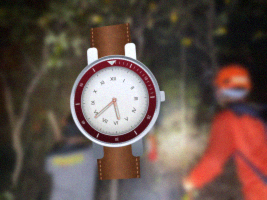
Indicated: **5:39**
